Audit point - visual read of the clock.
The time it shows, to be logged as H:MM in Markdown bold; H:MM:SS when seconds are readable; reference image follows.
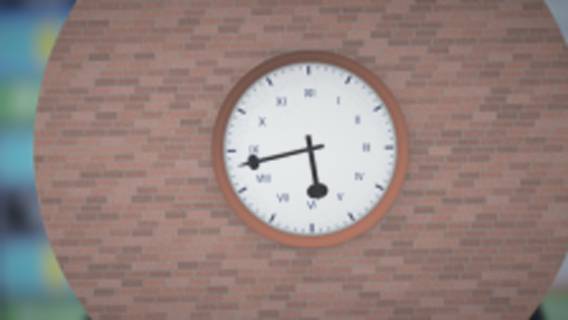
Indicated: **5:43**
